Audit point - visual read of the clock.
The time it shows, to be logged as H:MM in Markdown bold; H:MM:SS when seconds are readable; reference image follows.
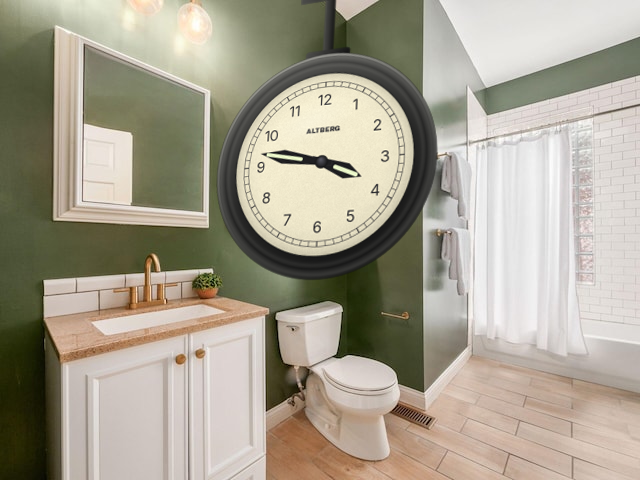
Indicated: **3:47**
